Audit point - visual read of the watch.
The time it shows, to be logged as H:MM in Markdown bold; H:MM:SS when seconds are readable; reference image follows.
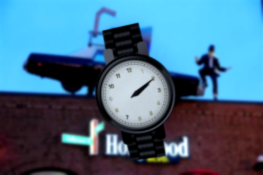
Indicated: **2:10**
